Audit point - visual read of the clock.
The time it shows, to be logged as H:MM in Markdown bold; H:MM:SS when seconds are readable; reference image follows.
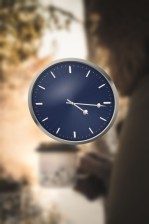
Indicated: **4:16**
